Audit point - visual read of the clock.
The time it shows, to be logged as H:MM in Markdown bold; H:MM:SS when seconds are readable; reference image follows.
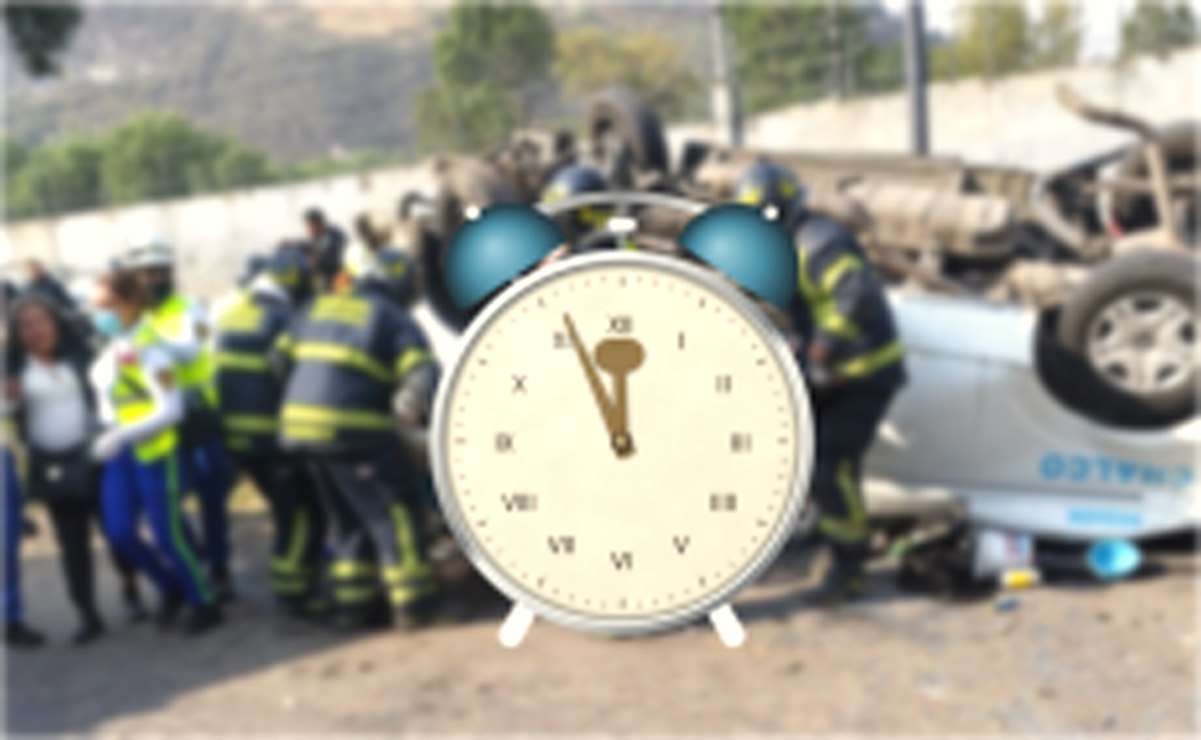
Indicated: **11:56**
